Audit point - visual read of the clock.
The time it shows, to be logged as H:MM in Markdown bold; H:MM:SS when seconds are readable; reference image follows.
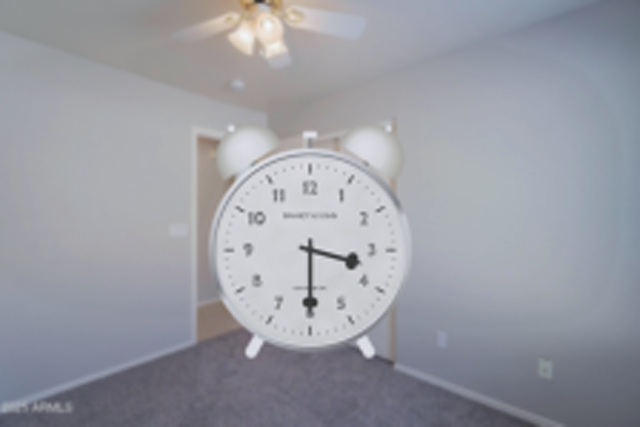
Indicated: **3:30**
